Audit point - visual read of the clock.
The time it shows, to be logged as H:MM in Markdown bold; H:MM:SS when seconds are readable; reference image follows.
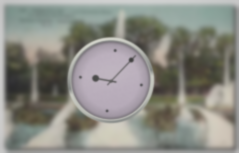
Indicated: **9:06**
